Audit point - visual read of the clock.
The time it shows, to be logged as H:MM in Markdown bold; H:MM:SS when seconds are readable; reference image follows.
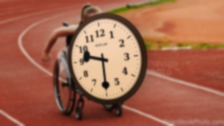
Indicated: **9:30**
